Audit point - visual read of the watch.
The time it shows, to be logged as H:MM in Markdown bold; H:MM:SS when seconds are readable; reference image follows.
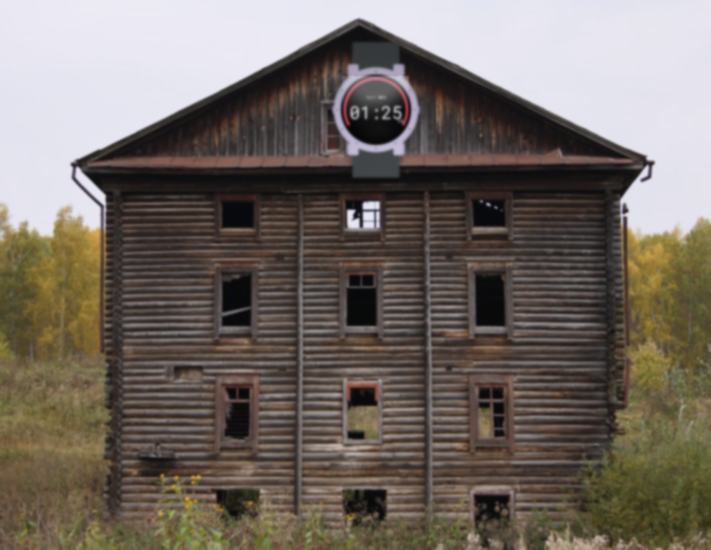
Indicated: **1:25**
